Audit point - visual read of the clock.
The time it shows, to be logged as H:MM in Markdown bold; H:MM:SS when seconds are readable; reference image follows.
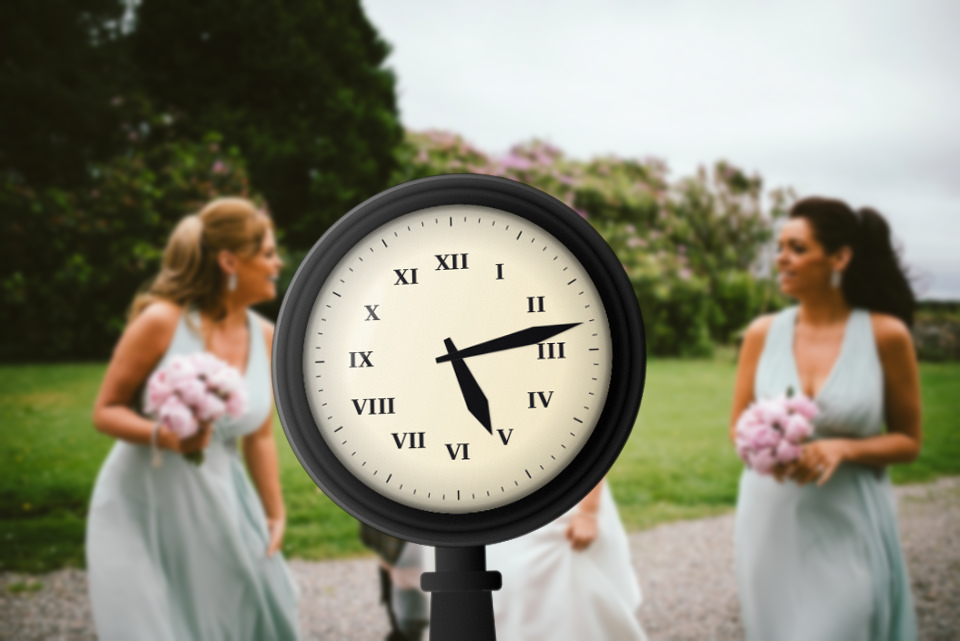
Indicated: **5:13**
